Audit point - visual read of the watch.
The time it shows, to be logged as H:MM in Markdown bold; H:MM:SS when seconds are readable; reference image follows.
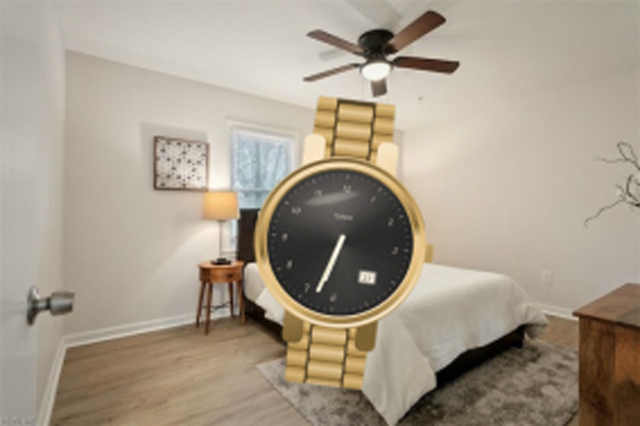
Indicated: **6:33**
